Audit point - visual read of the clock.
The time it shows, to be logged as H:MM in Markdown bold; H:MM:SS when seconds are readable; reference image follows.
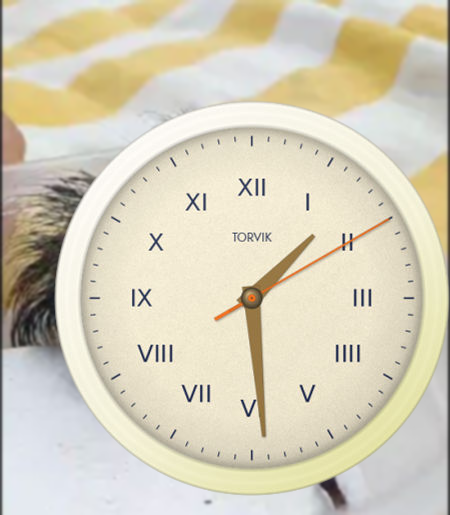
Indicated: **1:29:10**
